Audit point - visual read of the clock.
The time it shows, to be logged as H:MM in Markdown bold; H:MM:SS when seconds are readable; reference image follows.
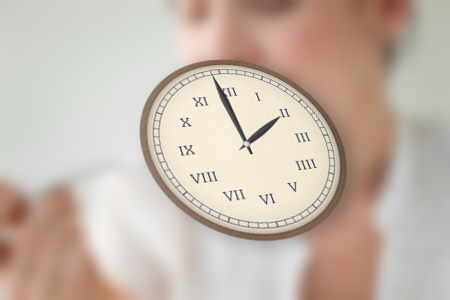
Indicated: **1:59**
